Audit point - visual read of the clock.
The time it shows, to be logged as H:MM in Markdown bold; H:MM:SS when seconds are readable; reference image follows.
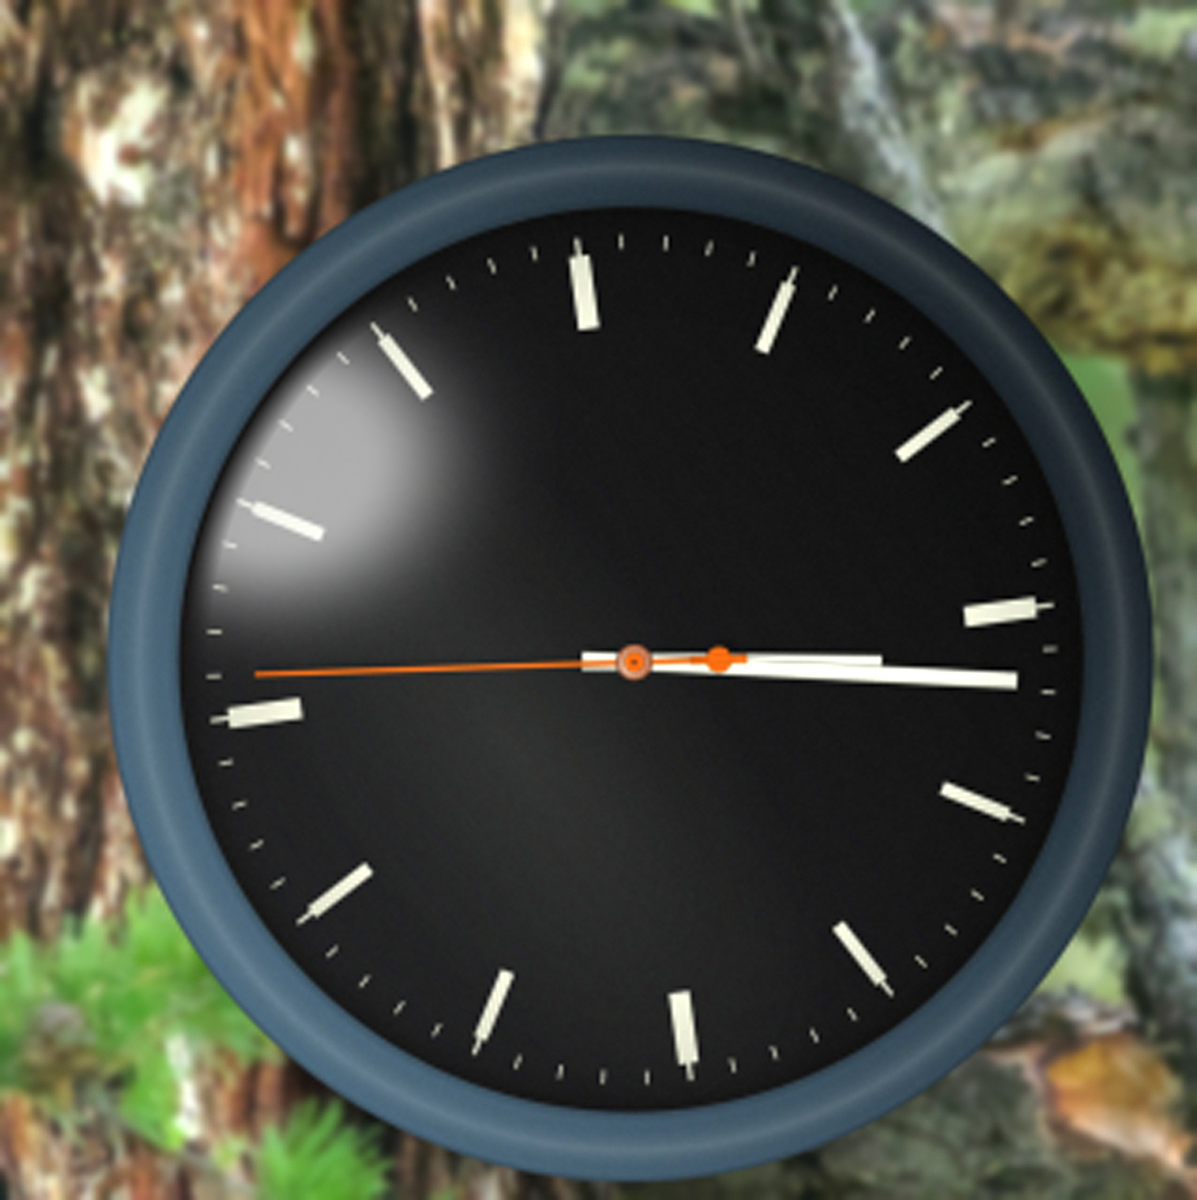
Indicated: **3:16:46**
